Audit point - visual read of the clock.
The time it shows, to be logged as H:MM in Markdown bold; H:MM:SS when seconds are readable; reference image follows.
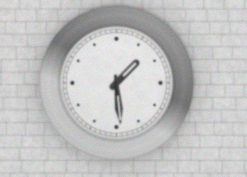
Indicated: **1:29**
